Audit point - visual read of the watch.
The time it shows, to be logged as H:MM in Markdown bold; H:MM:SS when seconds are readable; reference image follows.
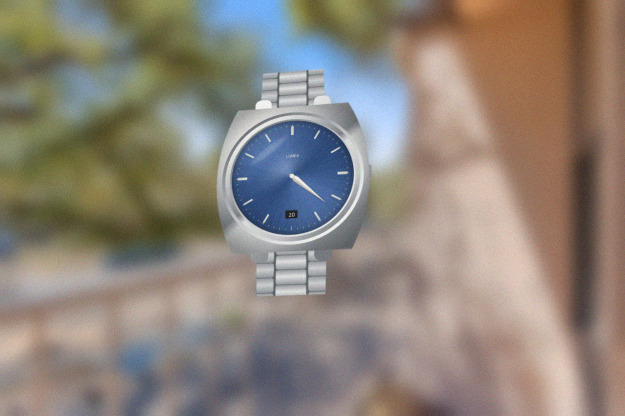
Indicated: **4:22**
